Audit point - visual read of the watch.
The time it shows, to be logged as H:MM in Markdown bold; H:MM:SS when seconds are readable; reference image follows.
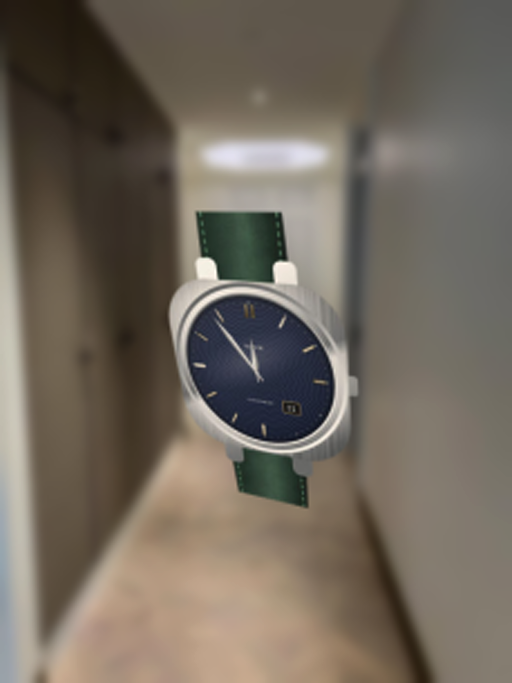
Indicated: **11:54**
